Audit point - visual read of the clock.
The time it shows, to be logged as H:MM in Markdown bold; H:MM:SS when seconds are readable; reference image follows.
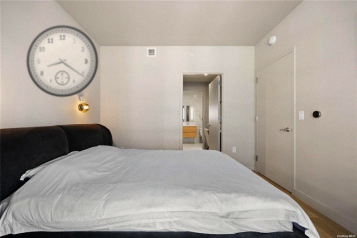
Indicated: **8:21**
